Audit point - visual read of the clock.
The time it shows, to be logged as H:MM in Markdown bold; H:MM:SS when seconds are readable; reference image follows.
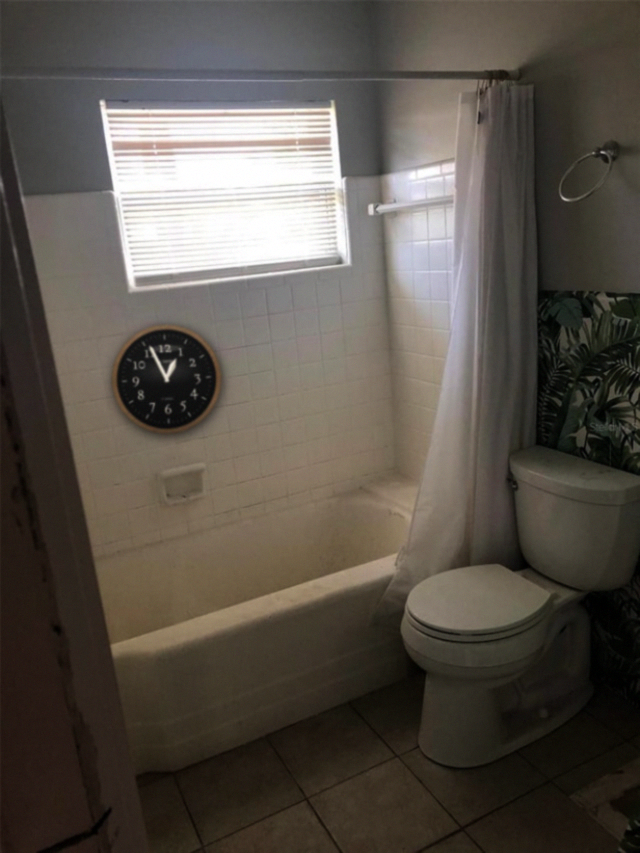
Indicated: **12:56**
